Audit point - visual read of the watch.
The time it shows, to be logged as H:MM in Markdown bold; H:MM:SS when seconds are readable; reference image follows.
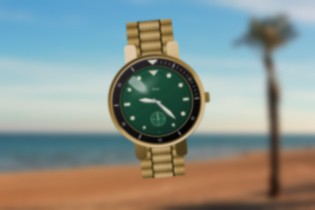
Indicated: **9:23**
